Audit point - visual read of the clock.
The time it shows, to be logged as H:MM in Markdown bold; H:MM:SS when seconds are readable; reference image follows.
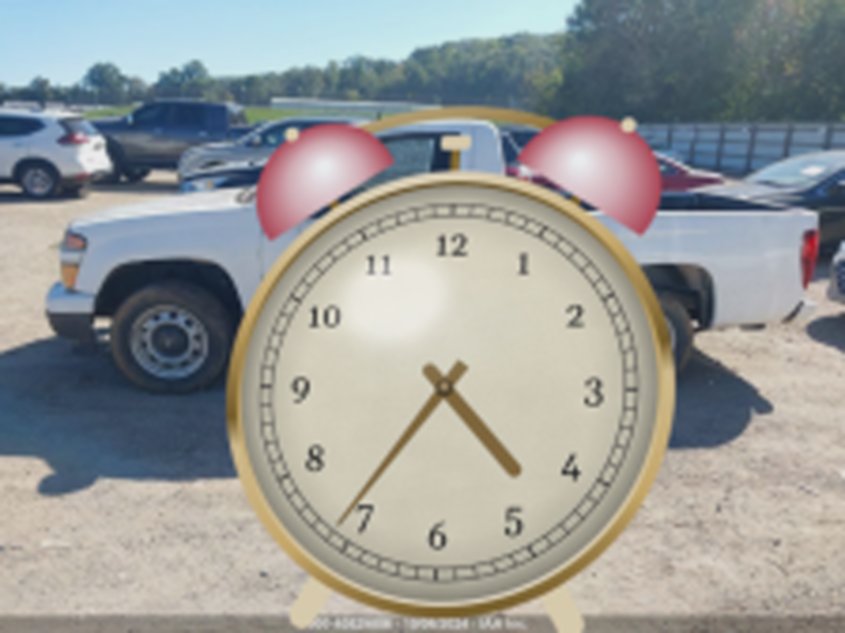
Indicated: **4:36**
